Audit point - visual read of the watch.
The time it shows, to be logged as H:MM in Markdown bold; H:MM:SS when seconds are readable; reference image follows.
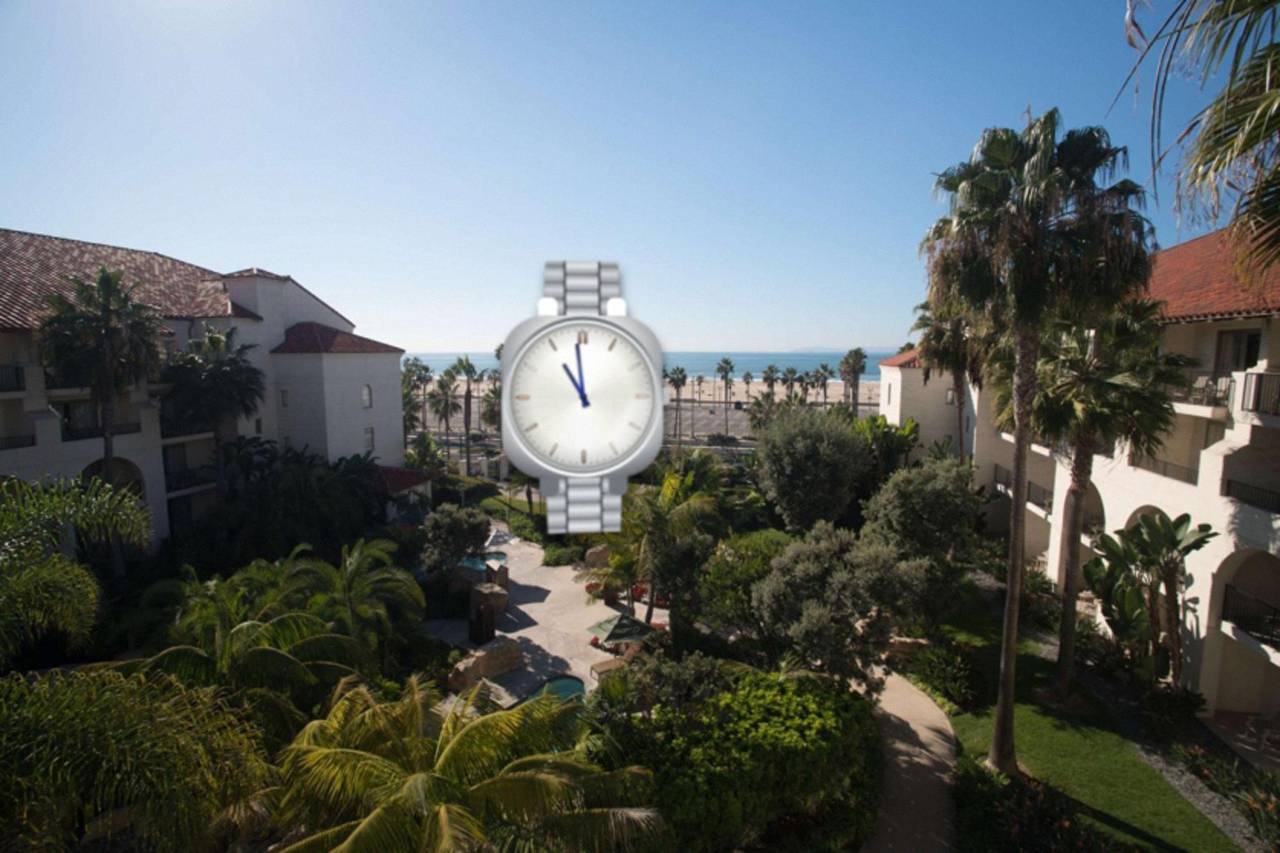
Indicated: **10:59**
